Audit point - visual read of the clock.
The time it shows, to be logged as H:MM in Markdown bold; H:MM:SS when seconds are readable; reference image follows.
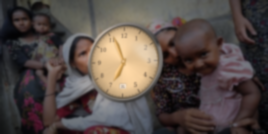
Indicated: **6:56**
